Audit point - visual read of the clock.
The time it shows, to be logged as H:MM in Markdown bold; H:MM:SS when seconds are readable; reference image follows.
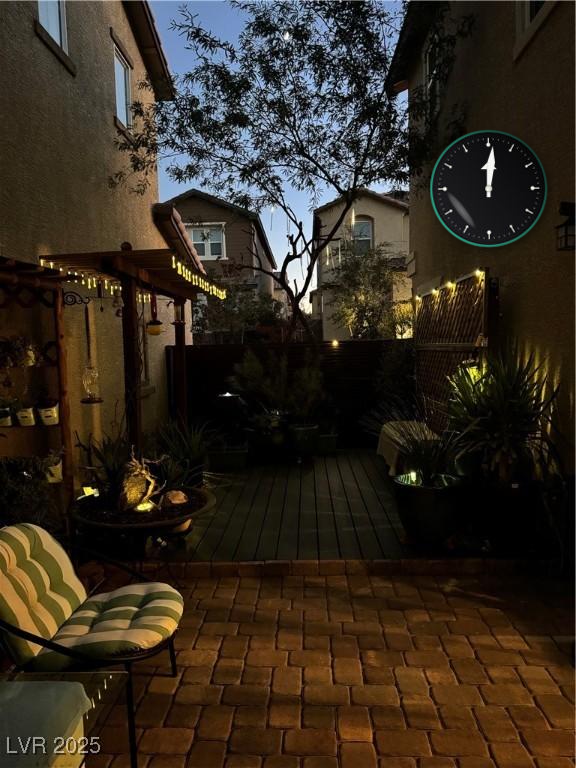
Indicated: **12:01**
